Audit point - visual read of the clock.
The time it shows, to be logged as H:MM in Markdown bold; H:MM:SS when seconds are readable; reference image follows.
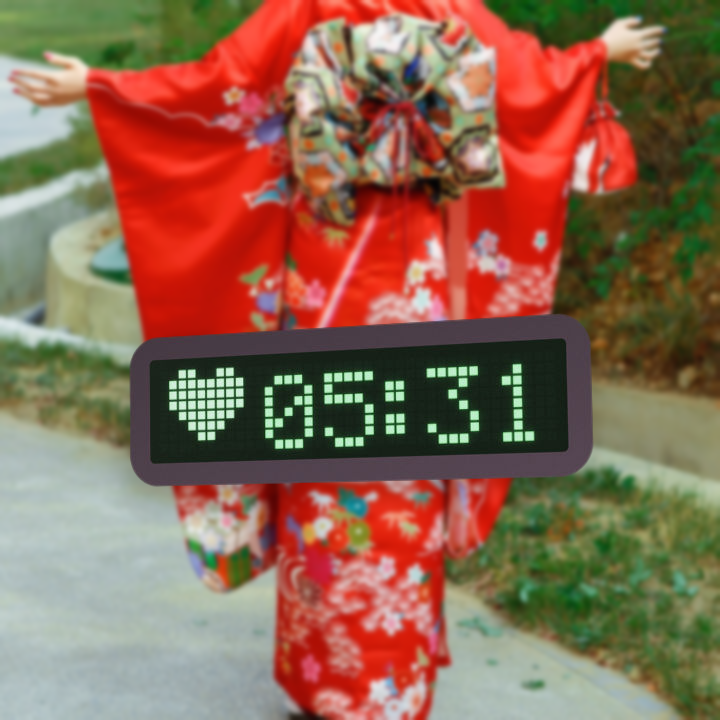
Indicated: **5:31**
